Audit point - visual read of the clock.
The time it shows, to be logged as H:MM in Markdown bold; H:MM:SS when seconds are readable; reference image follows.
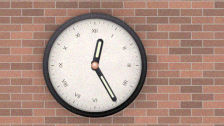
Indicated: **12:25**
